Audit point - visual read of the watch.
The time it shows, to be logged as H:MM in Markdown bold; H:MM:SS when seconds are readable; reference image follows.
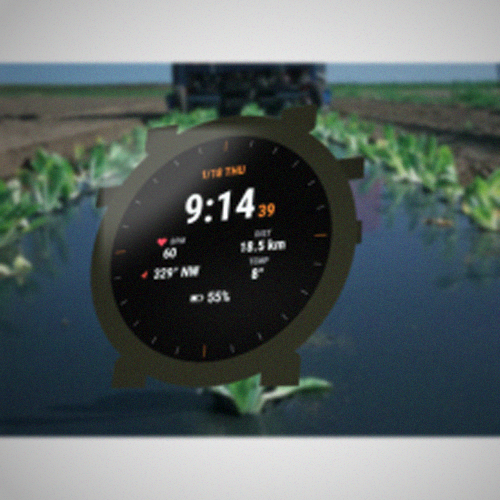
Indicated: **9:14:39**
